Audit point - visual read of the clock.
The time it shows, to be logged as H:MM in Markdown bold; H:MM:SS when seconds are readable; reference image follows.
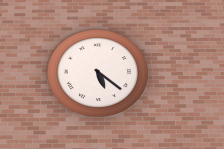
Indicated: **5:22**
